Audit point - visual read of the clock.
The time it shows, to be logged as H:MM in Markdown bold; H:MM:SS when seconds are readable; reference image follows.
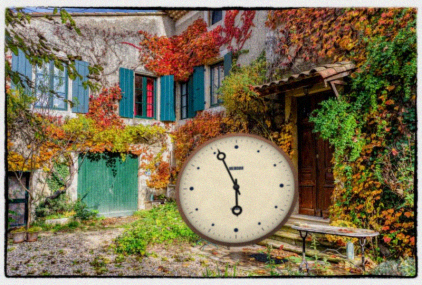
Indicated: **5:56**
